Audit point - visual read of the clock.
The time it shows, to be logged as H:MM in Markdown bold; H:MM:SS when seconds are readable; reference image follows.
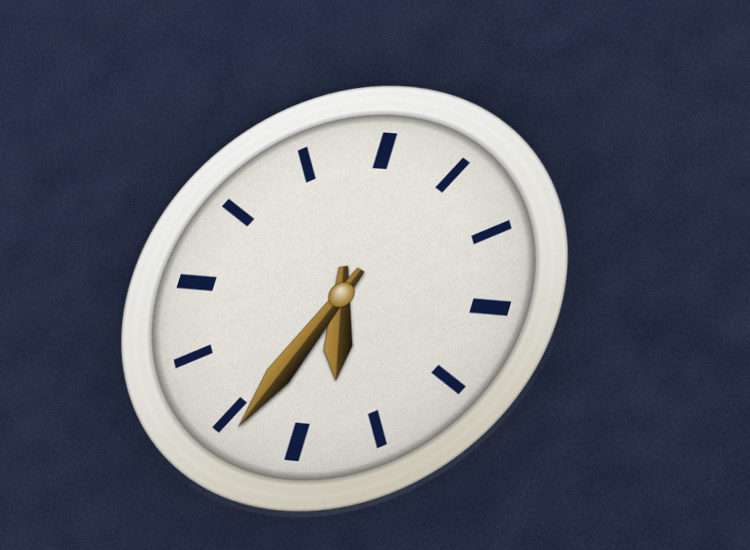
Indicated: **5:34**
